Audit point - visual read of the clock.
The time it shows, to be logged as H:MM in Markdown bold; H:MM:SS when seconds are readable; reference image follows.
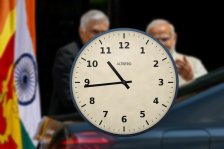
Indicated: **10:44**
